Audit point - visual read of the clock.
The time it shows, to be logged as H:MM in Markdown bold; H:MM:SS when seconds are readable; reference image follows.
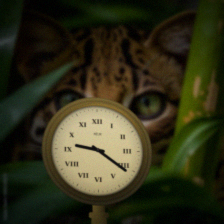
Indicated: **9:21**
